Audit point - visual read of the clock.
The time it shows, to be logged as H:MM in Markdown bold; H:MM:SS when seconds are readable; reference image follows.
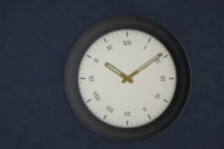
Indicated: **10:09**
